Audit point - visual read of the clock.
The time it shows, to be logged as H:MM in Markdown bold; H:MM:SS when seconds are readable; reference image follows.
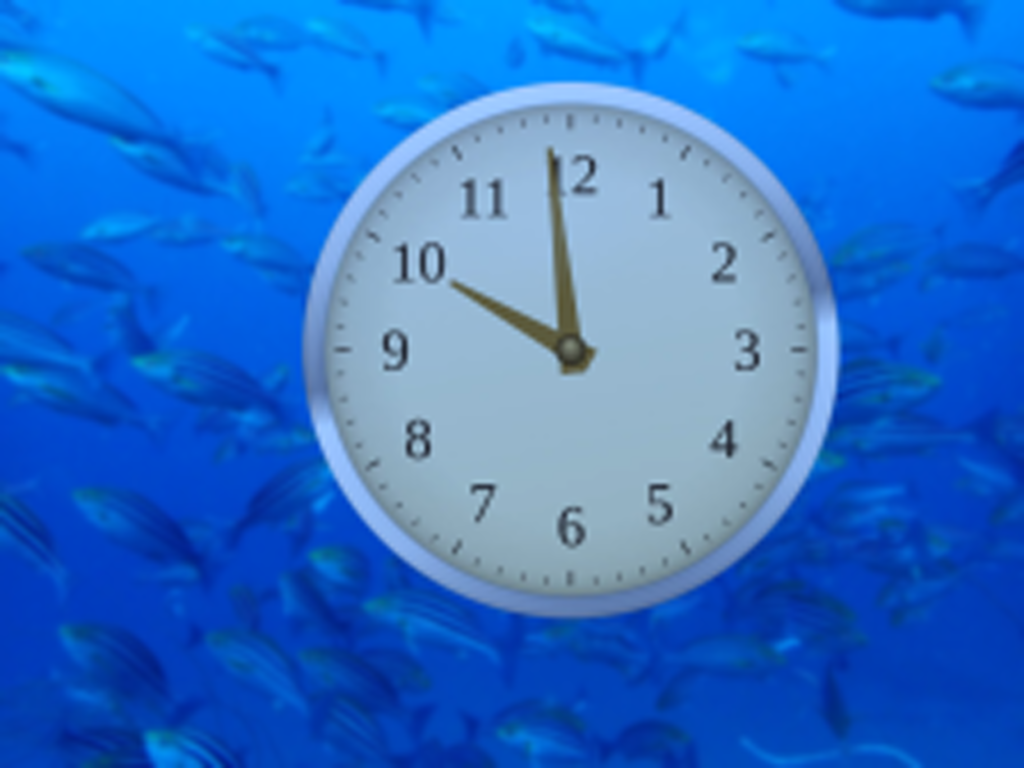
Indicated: **9:59**
